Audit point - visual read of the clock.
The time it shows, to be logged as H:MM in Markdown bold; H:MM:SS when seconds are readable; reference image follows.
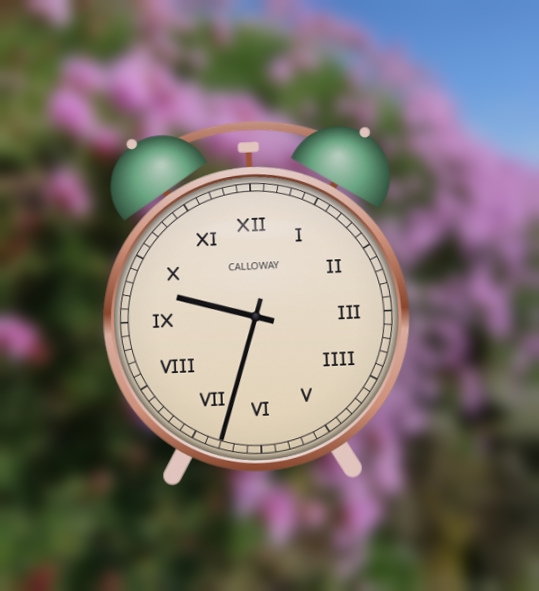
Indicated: **9:33**
